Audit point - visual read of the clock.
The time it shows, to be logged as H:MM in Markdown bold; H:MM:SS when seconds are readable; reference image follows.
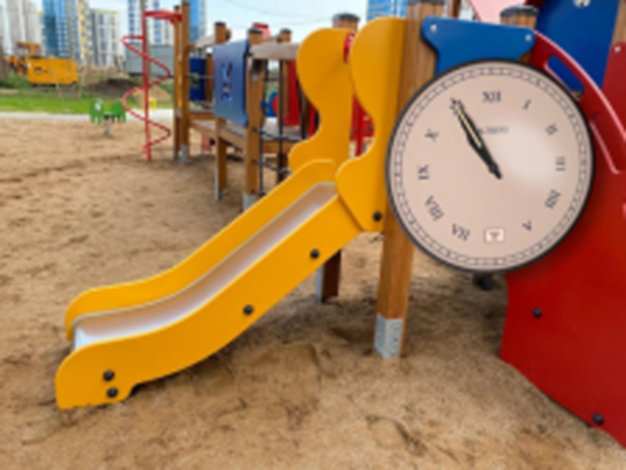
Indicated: **10:55**
